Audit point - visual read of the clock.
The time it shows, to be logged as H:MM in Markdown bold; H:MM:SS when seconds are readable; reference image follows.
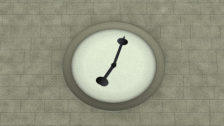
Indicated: **7:03**
